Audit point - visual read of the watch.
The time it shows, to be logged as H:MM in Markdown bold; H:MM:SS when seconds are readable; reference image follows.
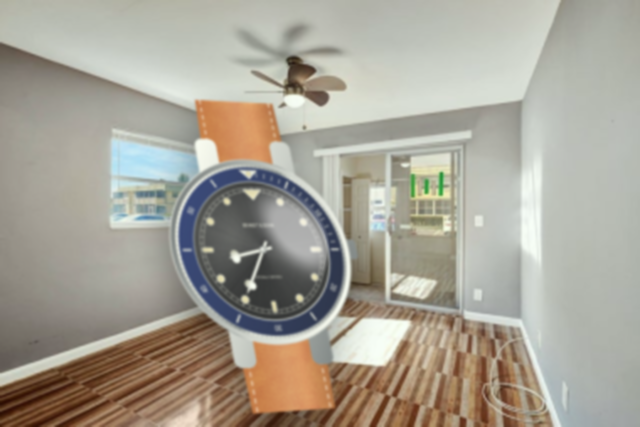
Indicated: **8:35**
